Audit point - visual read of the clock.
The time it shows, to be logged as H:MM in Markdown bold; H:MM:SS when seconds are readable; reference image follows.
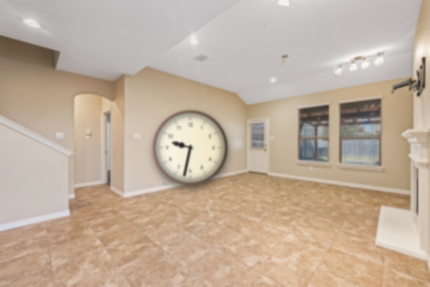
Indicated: **9:32**
